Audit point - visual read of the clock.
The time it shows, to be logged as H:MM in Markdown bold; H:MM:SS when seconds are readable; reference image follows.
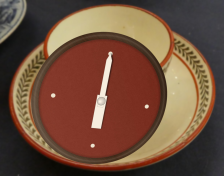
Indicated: **6:00**
